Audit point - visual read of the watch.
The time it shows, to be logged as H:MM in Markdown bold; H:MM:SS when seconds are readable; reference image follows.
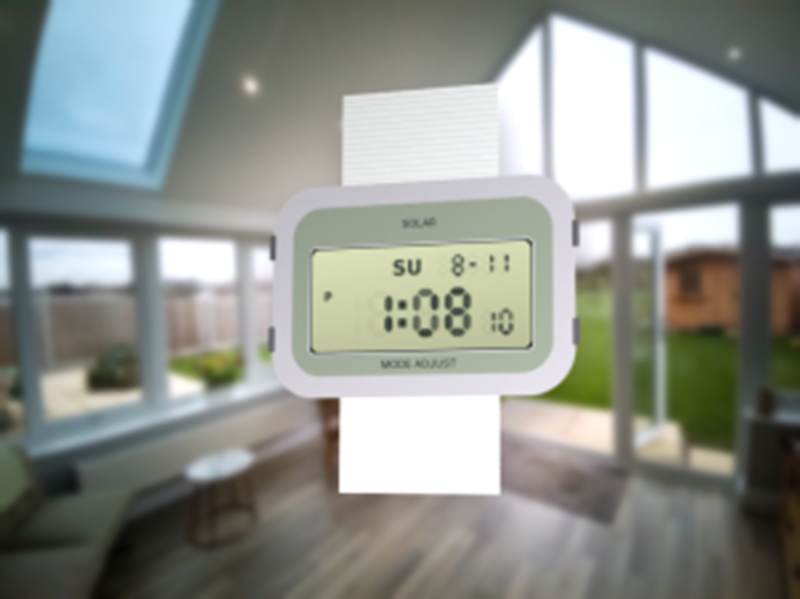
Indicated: **1:08:10**
